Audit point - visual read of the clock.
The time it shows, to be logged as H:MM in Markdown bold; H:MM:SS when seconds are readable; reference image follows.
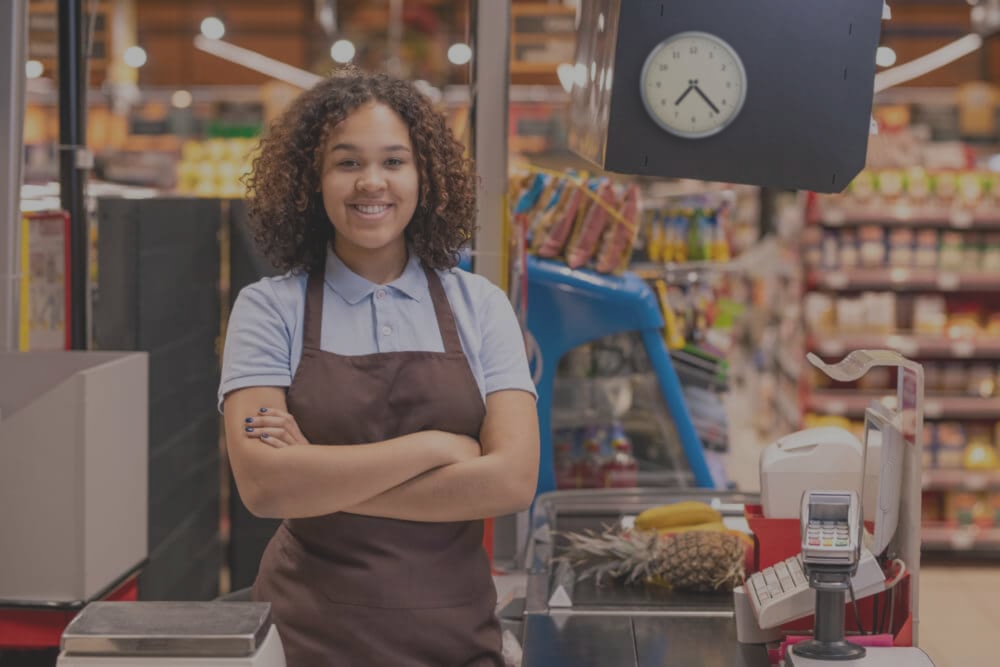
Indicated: **7:23**
